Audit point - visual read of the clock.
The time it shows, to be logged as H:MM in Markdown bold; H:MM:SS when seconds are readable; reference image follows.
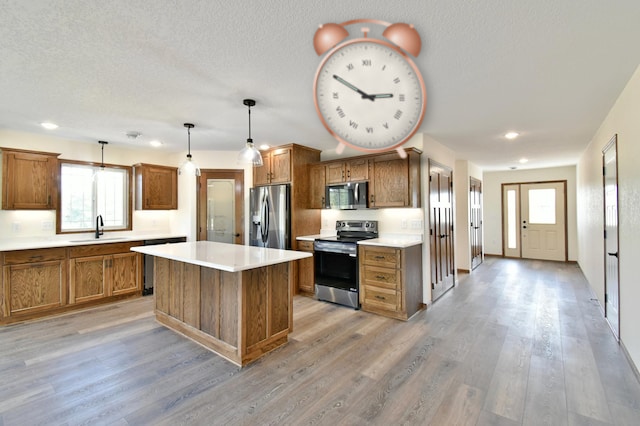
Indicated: **2:50**
